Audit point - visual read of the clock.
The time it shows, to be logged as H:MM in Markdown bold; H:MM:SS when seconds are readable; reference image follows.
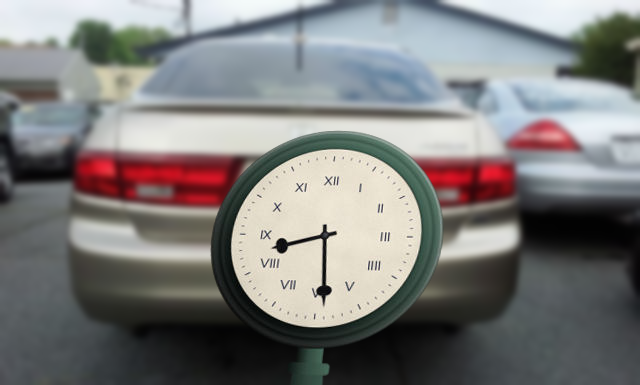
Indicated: **8:29**
